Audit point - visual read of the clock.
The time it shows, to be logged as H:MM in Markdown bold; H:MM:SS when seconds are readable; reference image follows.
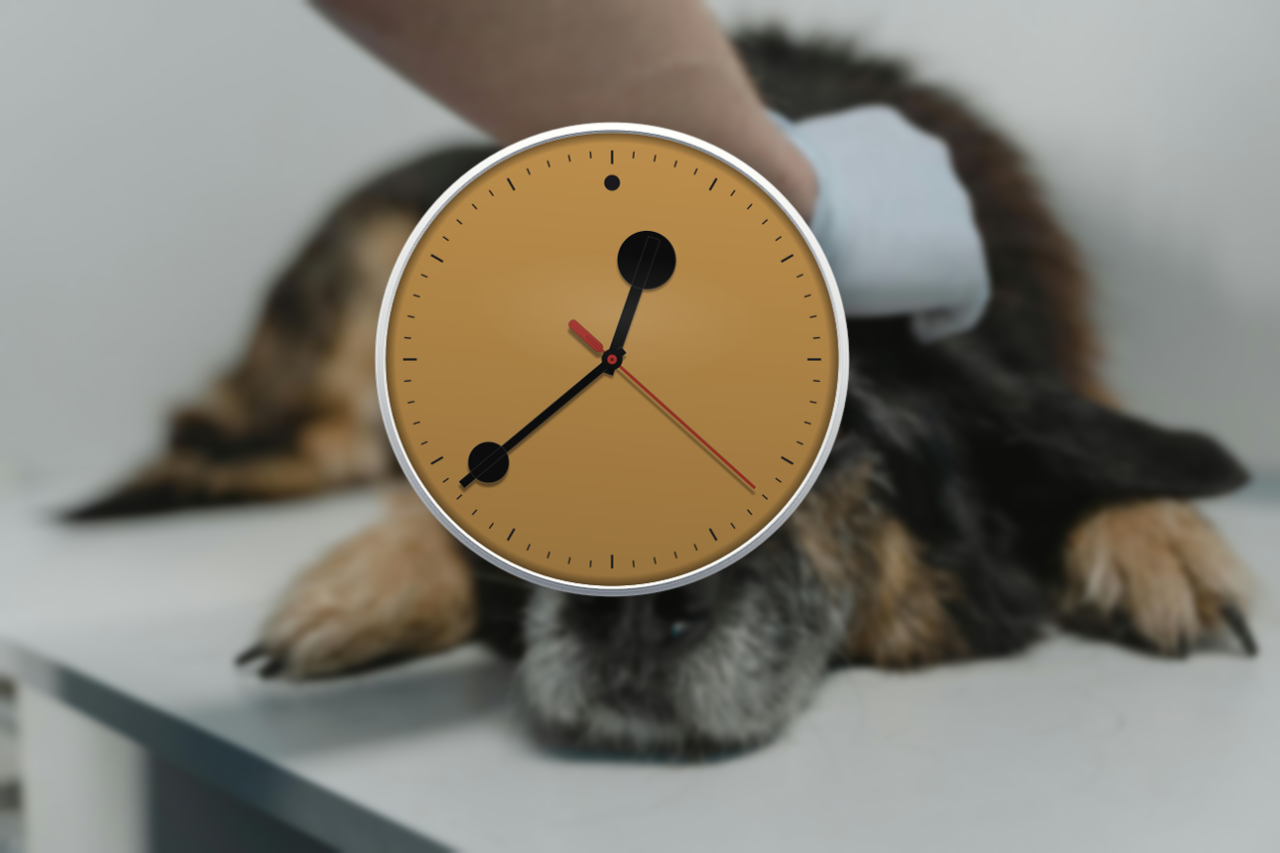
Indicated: **12:38:22**
